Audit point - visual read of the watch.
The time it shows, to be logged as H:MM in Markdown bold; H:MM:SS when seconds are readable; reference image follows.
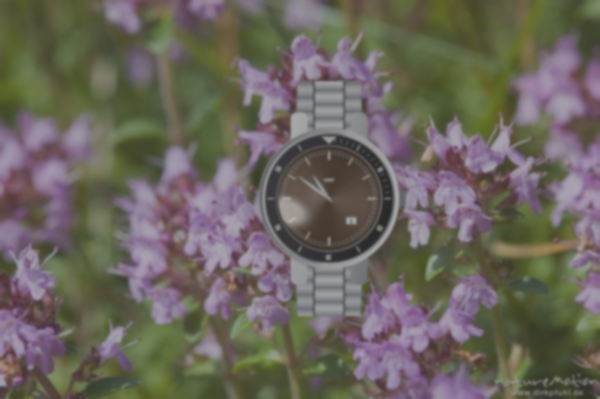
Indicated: **10:51**
